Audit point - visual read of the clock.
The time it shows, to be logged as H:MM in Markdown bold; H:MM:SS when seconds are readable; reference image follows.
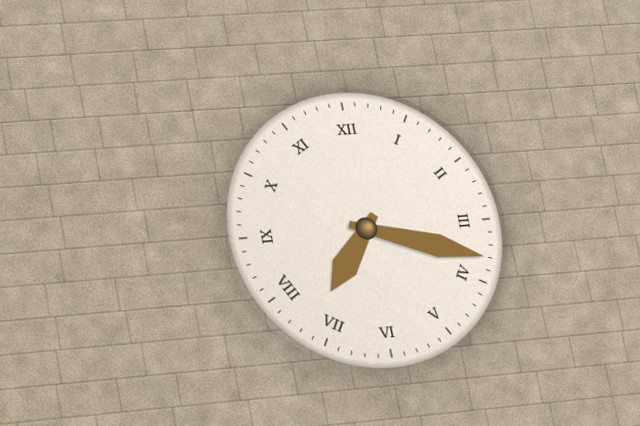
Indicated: **7:18**
